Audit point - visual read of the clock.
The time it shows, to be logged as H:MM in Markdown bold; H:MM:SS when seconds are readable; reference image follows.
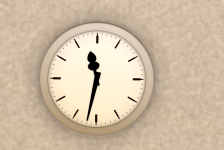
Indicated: **11:32**
